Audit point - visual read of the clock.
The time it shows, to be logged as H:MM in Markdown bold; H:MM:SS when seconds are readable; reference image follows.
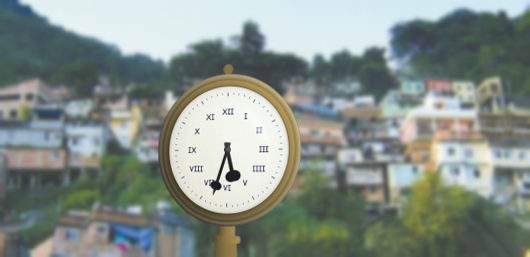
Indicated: **5:33**
